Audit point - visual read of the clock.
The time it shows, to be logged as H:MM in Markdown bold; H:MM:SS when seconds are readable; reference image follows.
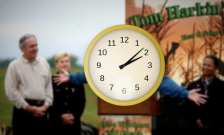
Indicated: **2:08**
